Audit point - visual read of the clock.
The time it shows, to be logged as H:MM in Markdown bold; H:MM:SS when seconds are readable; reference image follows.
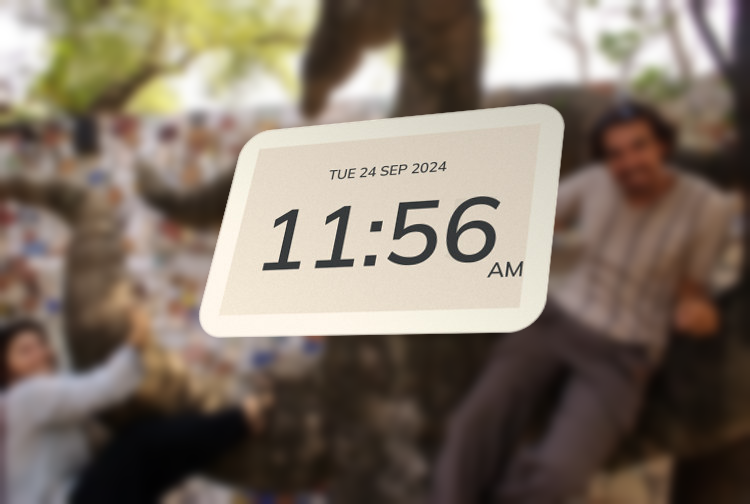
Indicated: **11:56**
